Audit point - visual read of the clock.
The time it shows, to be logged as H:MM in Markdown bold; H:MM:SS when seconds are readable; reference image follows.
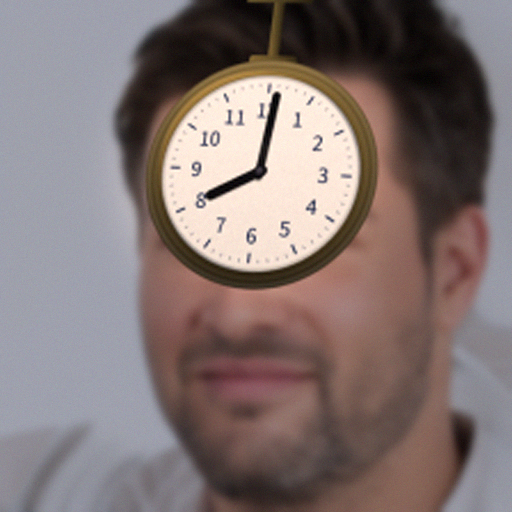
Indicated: **8:01**
